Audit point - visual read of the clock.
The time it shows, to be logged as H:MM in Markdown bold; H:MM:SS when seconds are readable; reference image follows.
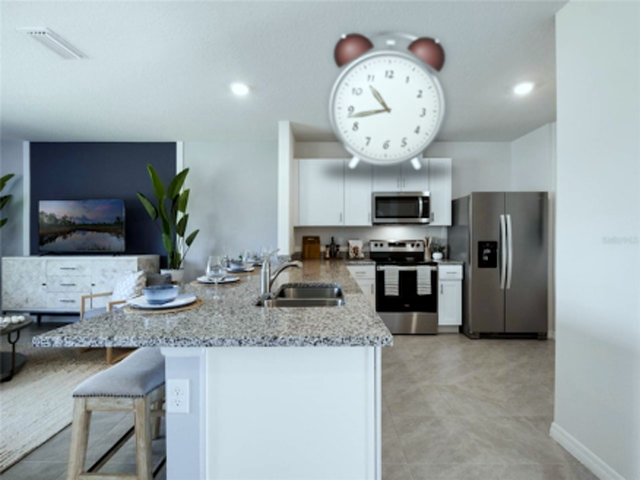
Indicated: **10:43**
